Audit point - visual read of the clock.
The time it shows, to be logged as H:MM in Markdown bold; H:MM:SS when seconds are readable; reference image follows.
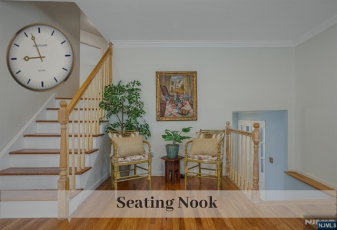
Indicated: **8:57**
